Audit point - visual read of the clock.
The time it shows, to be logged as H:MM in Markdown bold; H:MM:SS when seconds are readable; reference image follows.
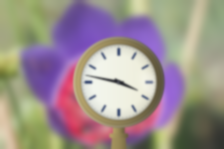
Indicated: **3:47**
